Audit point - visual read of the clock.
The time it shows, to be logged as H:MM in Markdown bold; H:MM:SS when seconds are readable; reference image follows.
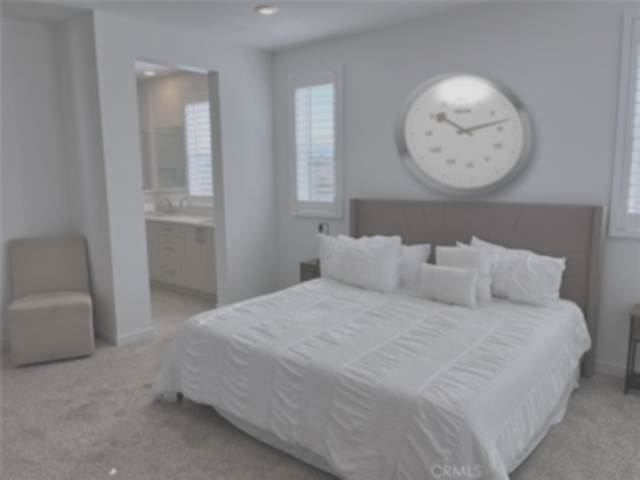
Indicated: **10:13**
